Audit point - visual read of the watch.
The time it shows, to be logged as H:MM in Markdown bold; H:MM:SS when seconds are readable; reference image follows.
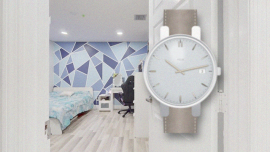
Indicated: **10:13**
